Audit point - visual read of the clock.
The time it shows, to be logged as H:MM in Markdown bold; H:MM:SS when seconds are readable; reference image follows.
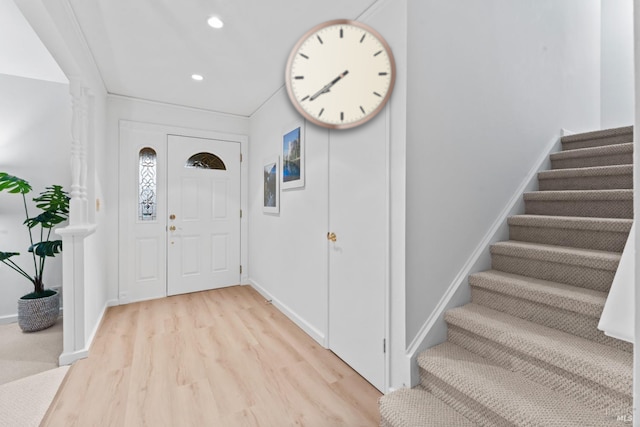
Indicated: **7:39**
